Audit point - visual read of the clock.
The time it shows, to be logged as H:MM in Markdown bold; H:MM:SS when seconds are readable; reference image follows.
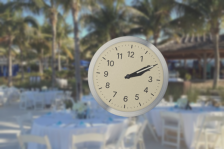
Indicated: **2:10**
